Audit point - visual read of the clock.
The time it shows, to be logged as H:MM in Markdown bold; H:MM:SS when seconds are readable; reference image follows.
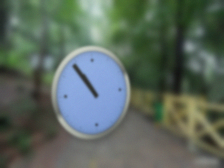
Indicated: **10:54**
